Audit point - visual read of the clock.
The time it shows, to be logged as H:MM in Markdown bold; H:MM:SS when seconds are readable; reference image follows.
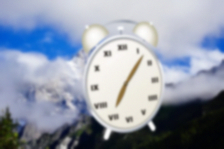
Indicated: **7:07**
